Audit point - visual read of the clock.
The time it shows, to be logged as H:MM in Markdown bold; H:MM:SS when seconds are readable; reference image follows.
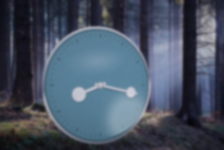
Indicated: **8:17**
